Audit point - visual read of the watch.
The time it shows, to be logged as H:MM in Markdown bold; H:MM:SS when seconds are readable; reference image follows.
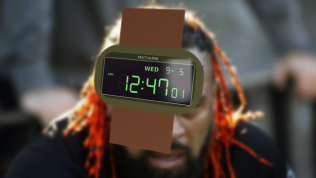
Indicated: **12:47:01**
